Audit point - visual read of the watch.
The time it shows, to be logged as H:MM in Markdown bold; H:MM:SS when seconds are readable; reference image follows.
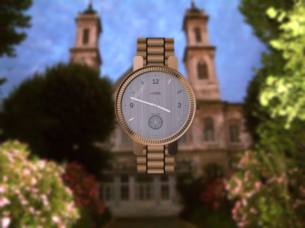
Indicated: **3:48**
